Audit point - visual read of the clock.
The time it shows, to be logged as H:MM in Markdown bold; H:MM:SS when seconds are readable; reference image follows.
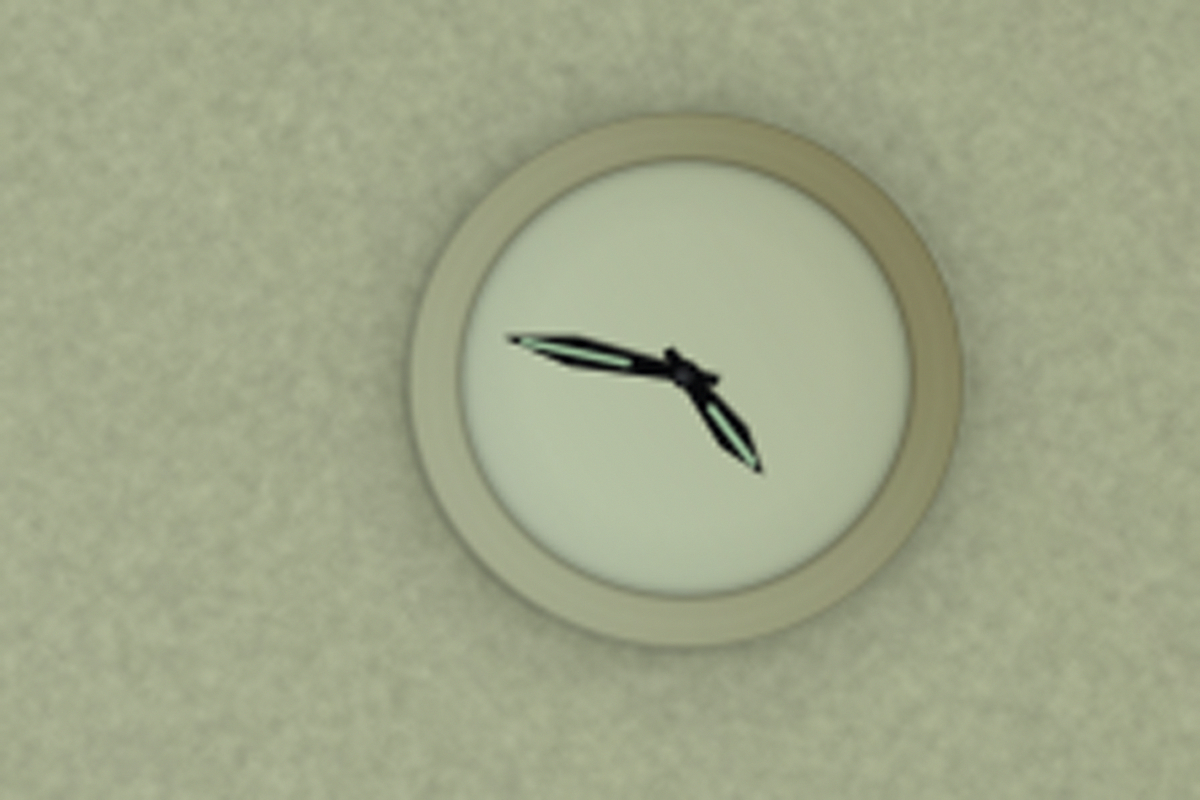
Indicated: **4:47**
